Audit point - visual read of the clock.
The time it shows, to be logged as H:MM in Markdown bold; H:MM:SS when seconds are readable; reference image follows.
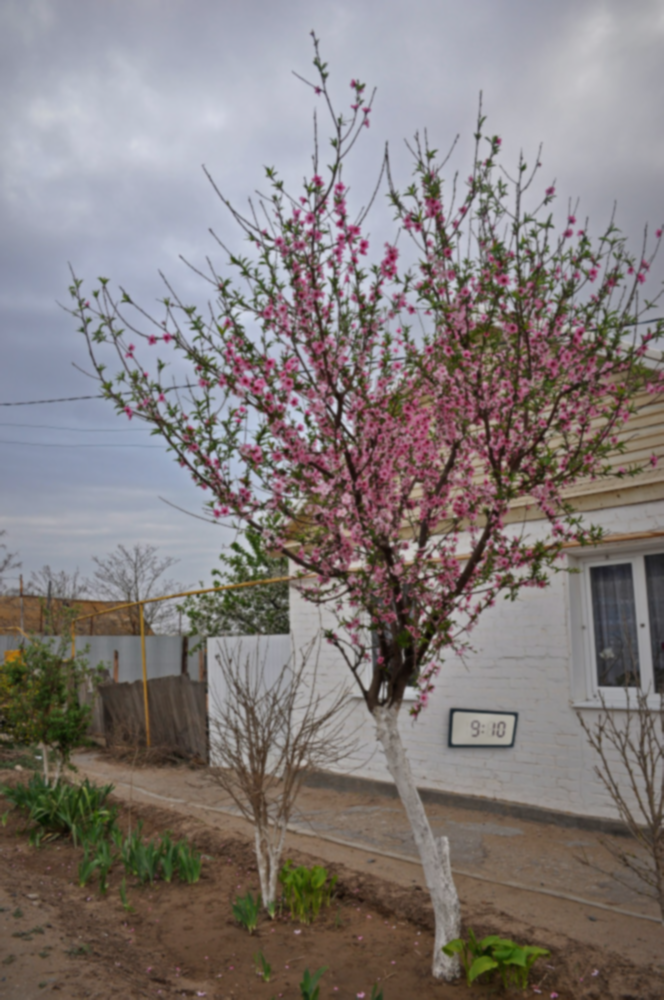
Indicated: **9:10**
